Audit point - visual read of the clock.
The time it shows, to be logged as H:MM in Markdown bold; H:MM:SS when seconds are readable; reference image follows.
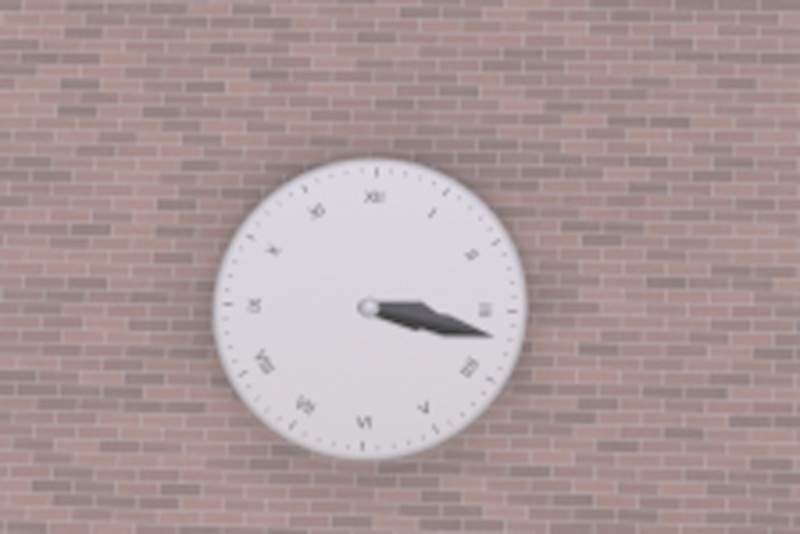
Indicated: **3:17**
